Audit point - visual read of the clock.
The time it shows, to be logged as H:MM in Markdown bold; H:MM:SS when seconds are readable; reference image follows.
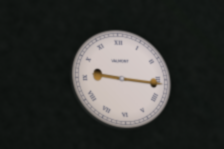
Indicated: **9:16**
